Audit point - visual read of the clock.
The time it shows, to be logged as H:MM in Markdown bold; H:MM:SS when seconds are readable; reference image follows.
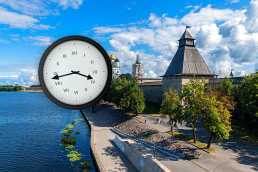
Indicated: **3:43**
